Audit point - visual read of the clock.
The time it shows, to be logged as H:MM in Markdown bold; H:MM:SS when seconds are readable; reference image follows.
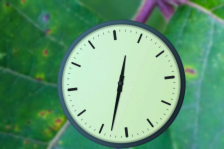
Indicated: **12:33**
